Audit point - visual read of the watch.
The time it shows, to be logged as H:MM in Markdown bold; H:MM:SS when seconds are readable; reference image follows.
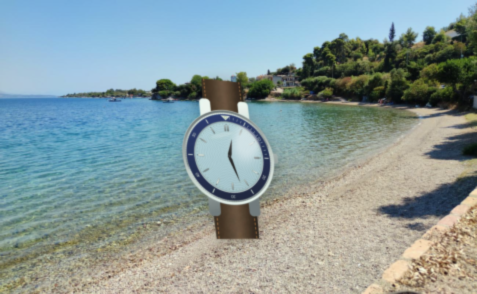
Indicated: **12:27**
